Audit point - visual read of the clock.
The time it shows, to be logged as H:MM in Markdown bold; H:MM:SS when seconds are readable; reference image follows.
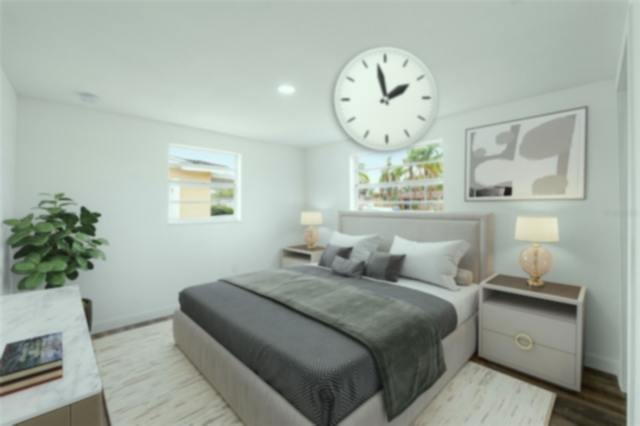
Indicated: **1:58**
